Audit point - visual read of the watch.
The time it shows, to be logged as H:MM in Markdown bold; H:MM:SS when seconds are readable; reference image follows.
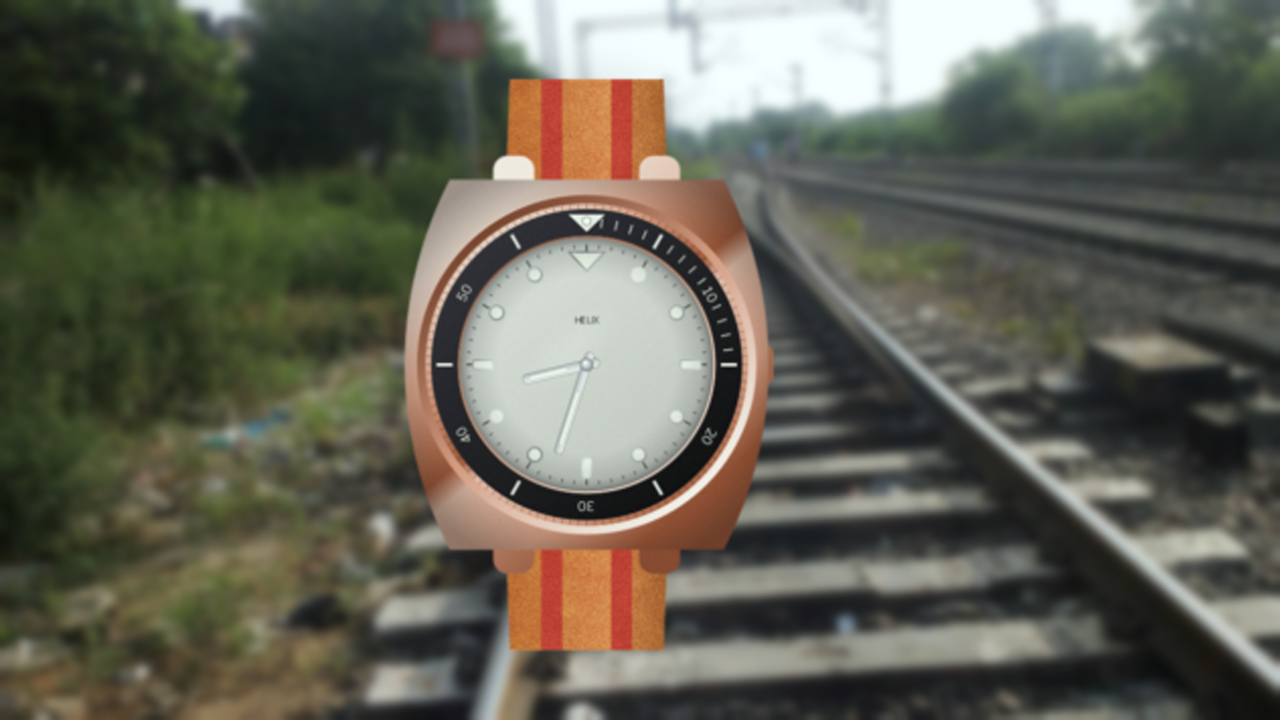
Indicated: **8:33**
